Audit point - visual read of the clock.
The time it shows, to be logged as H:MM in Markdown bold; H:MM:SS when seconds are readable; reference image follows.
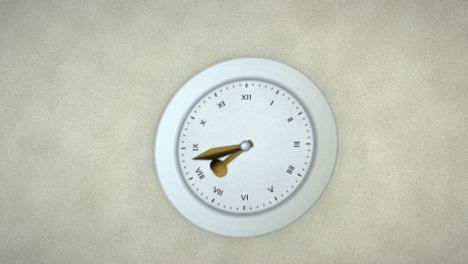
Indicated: **7:43**
